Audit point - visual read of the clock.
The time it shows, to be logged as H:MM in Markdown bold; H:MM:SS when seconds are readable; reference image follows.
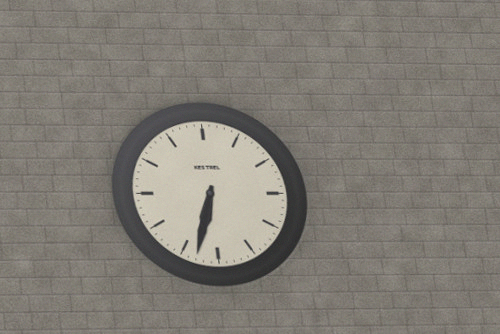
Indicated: **6:33**
